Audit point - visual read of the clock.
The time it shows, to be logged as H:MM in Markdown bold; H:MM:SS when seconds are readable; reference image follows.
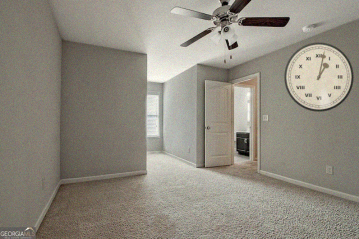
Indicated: **1:02**
